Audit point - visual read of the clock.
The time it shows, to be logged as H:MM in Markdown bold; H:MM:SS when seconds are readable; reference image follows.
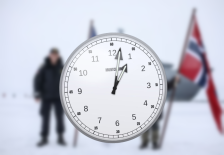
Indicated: **1:02**
